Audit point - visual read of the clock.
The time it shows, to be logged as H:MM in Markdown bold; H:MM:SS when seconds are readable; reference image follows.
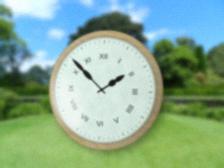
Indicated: **1:52**
